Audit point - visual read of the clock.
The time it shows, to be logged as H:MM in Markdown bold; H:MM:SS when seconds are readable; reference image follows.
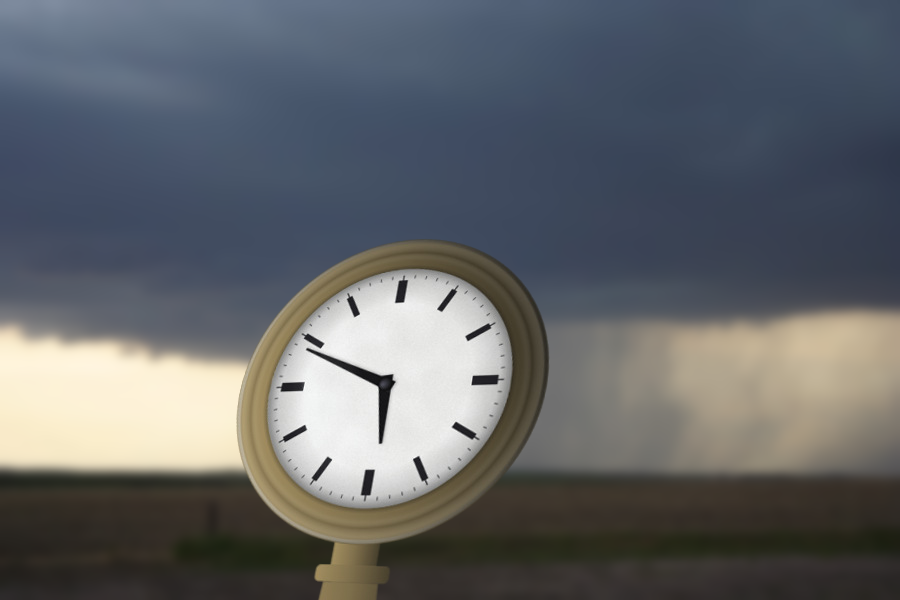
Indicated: **5:49**
